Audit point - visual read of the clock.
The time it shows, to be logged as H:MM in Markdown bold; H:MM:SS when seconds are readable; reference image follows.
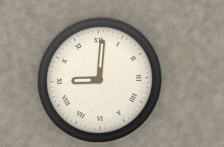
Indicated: **9:01**
